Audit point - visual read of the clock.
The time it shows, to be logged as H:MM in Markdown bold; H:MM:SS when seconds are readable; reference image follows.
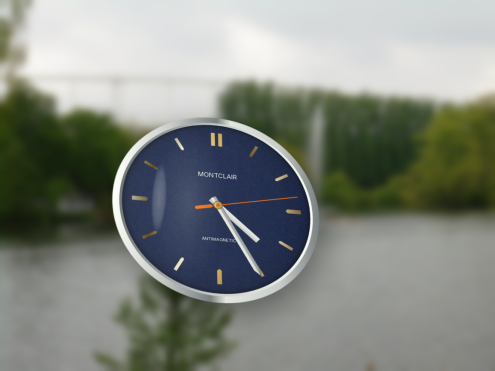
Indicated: **4:25:13**
